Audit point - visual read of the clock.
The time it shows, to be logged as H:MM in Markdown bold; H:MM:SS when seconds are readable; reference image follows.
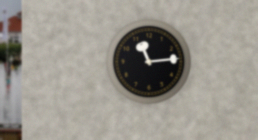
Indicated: **11:14**
